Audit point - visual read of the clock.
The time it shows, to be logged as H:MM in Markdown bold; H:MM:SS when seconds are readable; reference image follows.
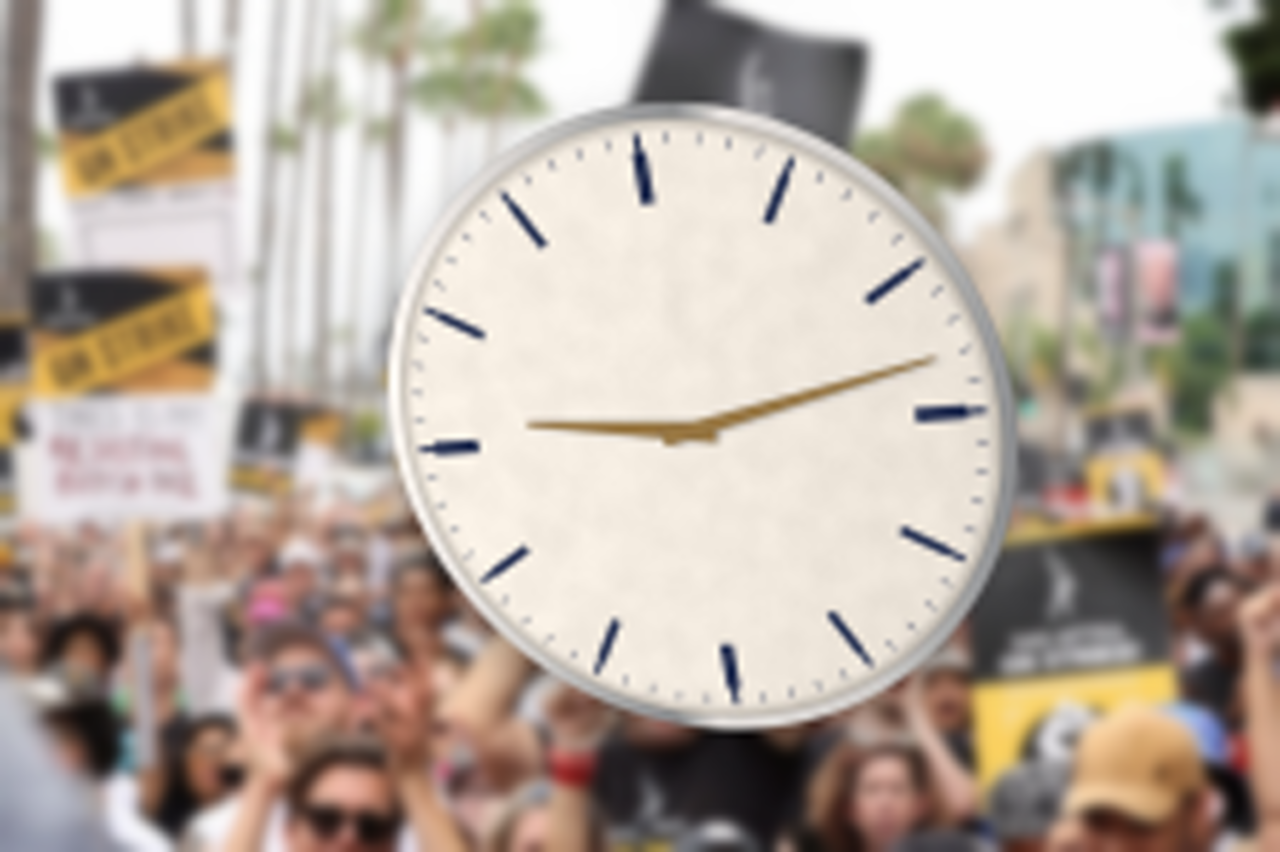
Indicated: **9:13**
